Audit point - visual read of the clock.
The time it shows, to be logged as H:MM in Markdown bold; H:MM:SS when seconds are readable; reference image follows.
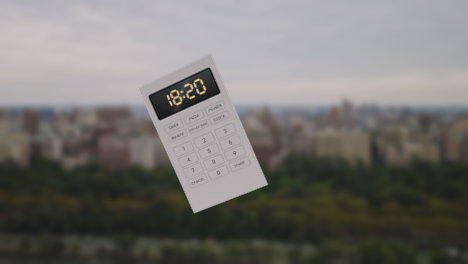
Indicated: **18:20**
